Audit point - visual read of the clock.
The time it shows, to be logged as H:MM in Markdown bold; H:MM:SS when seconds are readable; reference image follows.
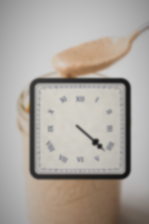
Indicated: **4:22**
